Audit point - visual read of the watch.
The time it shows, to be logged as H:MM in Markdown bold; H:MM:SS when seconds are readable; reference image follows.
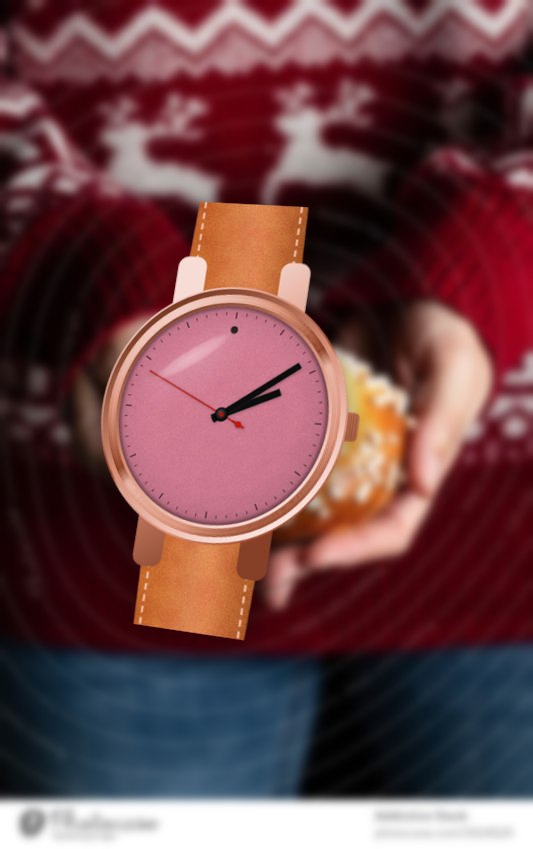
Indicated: **2:08:49**
